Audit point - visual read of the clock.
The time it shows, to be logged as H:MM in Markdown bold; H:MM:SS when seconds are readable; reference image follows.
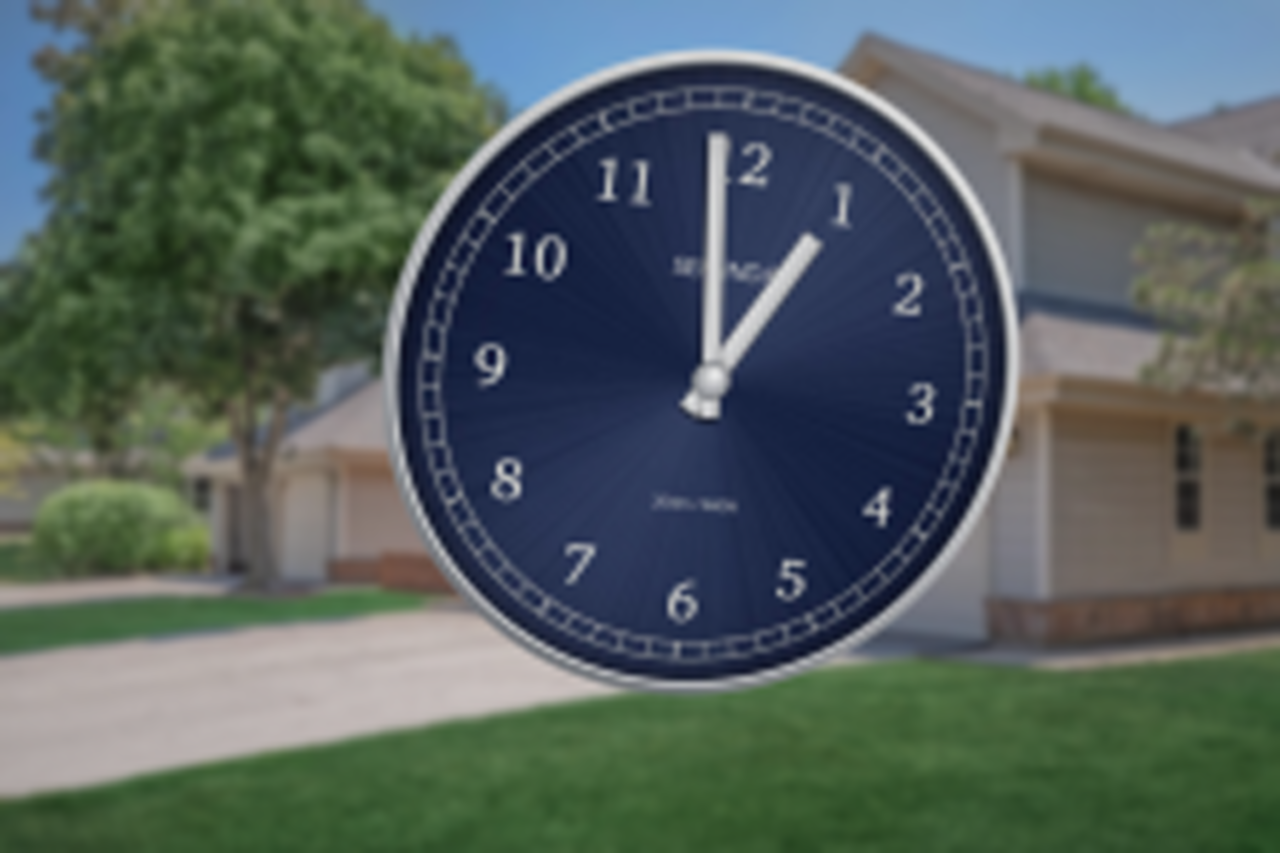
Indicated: **12:59**
